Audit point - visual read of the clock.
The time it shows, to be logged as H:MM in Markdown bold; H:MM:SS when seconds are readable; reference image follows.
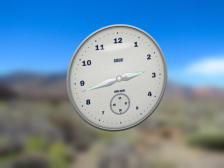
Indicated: **2:43**
